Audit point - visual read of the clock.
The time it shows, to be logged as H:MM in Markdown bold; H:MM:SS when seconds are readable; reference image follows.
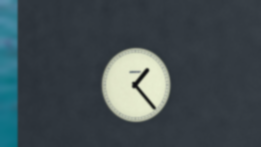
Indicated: **1:23**
